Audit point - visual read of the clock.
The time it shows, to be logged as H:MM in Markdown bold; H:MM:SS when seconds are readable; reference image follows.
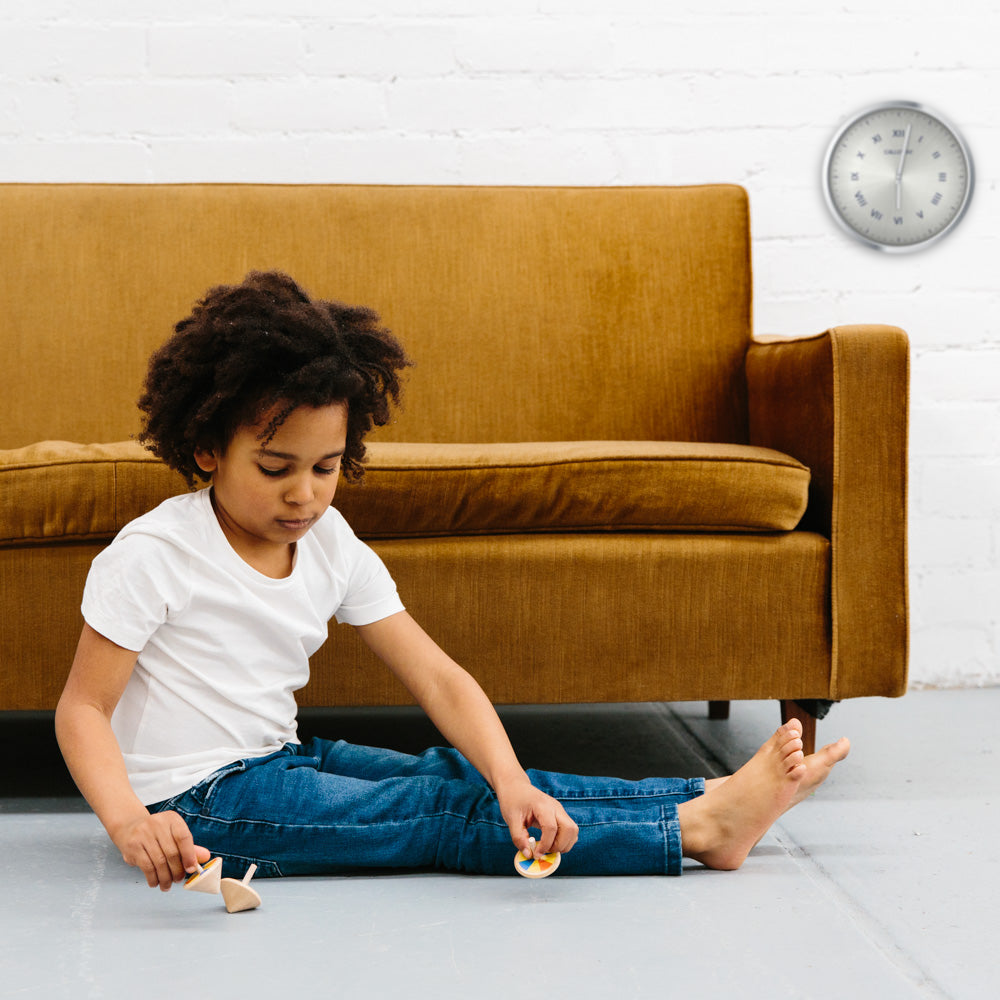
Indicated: **6:02**
